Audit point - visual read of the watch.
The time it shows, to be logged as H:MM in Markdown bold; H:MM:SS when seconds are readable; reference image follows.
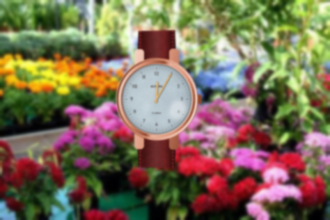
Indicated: **12:05**
